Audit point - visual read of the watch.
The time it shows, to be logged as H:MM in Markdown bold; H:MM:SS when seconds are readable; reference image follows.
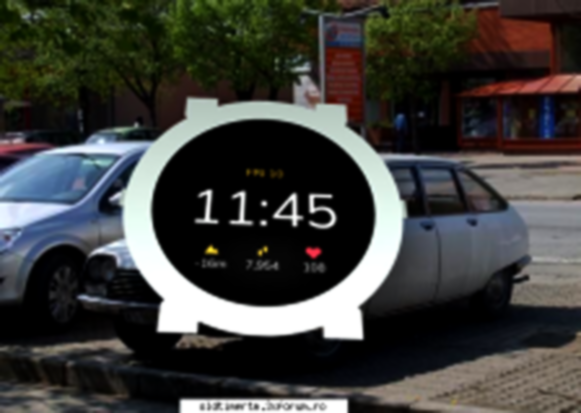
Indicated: **11:45**
